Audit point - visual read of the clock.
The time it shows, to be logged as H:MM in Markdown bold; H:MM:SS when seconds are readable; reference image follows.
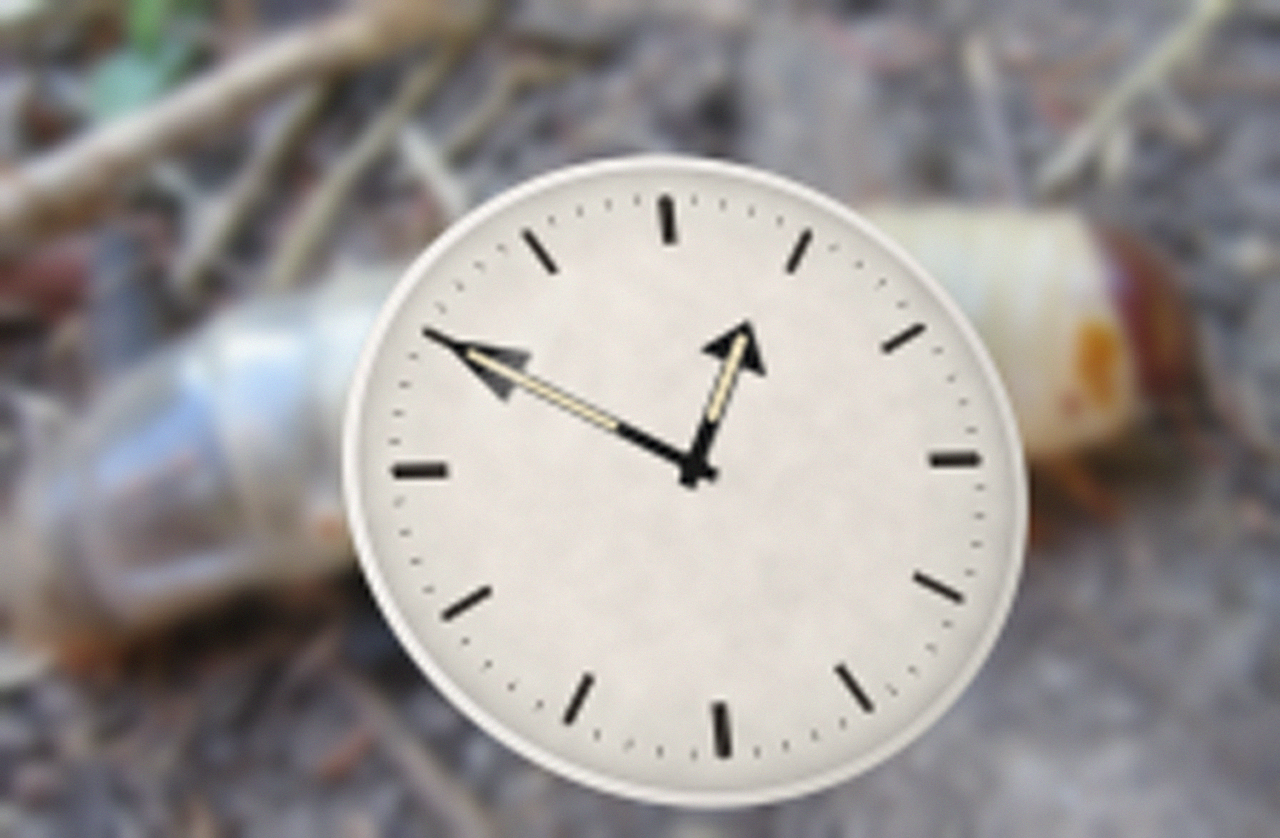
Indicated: **12:50**
